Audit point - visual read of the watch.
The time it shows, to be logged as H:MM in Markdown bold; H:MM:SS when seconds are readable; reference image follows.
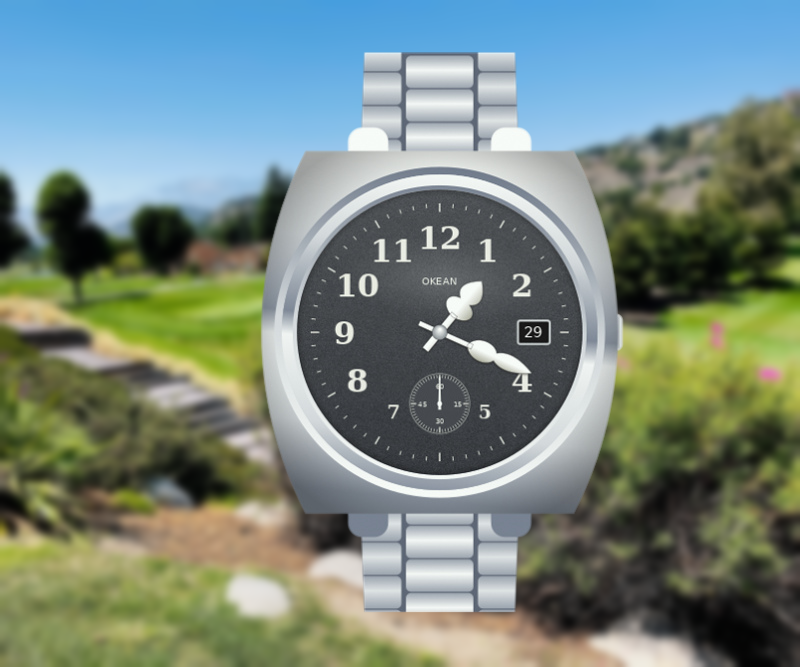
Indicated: **1:19**
